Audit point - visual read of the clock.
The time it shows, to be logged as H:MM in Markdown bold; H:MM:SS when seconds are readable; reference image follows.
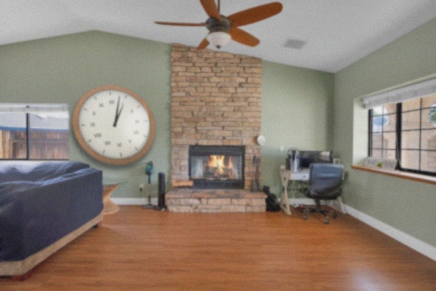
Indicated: **1:03**
